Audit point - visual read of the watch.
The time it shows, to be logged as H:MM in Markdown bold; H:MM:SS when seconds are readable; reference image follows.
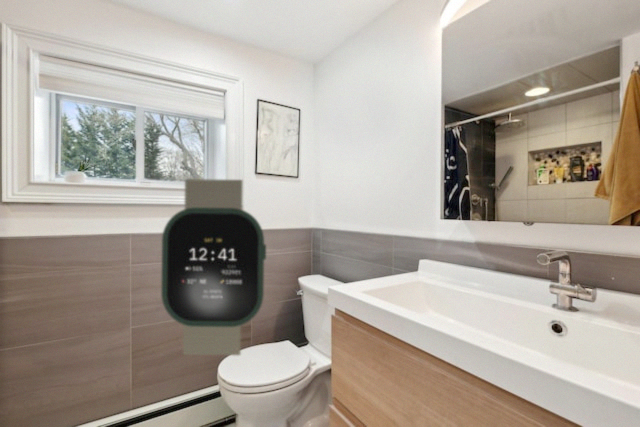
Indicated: **12:41**
